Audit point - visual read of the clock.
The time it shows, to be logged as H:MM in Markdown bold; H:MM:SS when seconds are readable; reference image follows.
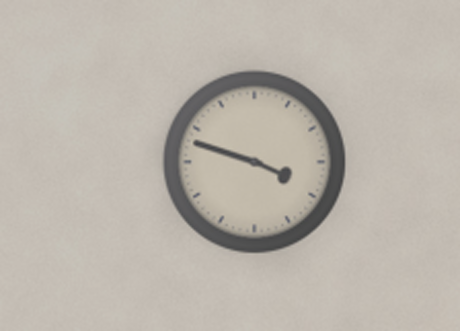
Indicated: **3:48**
